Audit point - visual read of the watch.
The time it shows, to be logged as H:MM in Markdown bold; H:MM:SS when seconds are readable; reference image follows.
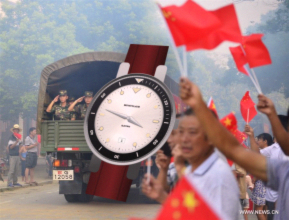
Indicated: **3:47**
